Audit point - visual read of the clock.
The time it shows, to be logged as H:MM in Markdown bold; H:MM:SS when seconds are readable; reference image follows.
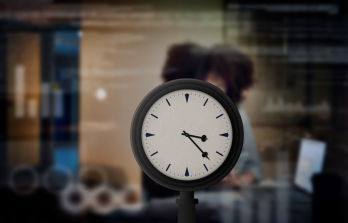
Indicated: **3:23**
